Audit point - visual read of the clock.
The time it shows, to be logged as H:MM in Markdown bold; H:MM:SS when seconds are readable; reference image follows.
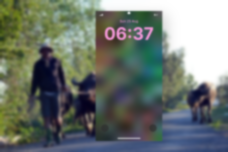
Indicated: **6:37**
